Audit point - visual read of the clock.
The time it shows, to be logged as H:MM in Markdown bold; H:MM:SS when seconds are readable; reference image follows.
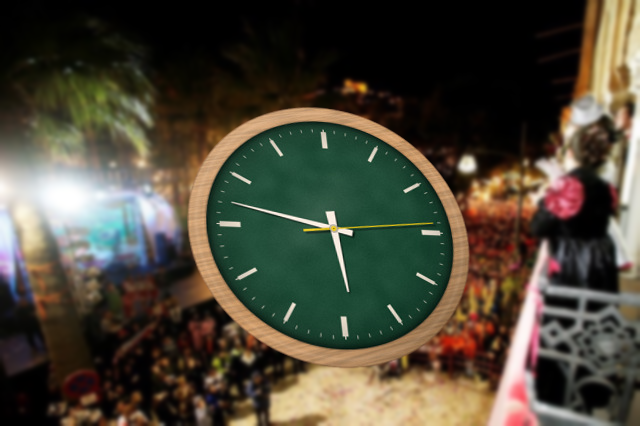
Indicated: **5:47:14**
